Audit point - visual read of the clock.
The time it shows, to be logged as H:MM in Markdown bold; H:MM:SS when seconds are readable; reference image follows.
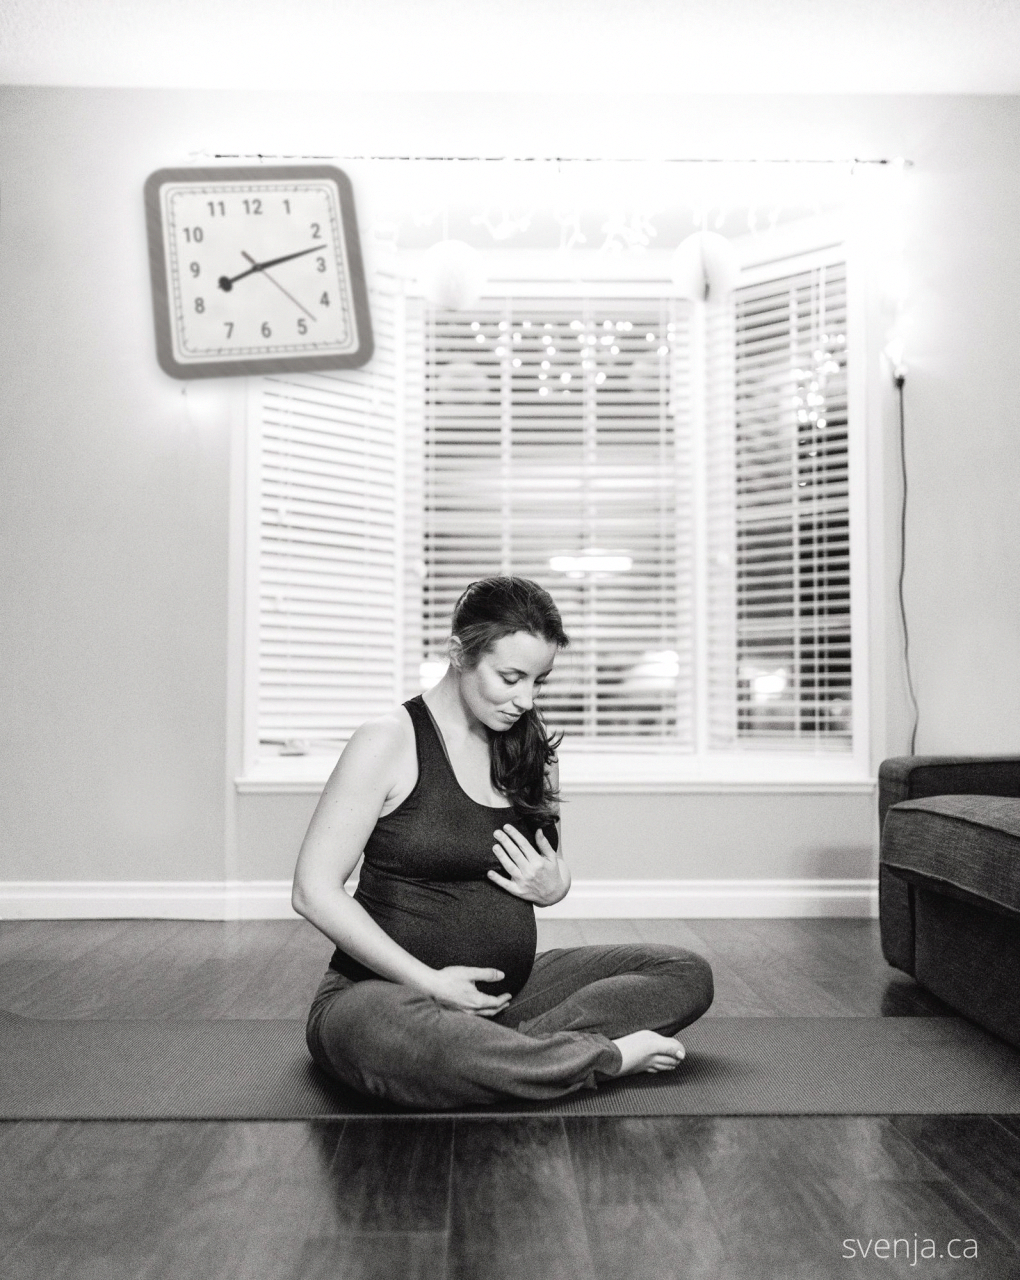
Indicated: **8:12:23**
